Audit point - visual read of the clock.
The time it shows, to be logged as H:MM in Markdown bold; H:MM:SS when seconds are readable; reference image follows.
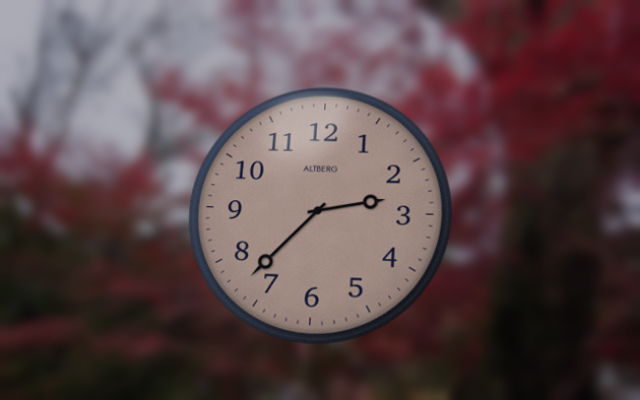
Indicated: **2:37**
